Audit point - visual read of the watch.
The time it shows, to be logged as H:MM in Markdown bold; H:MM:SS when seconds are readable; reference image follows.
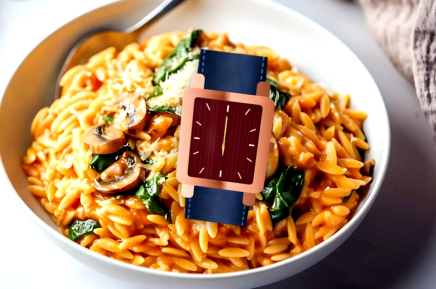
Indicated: **6:00**
